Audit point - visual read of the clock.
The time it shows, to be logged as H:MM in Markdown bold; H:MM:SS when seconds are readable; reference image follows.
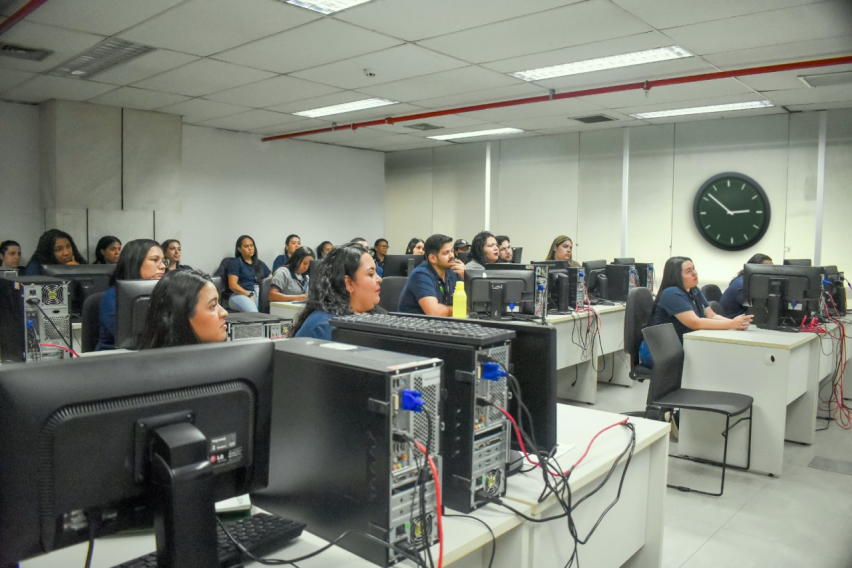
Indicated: **2:52**
